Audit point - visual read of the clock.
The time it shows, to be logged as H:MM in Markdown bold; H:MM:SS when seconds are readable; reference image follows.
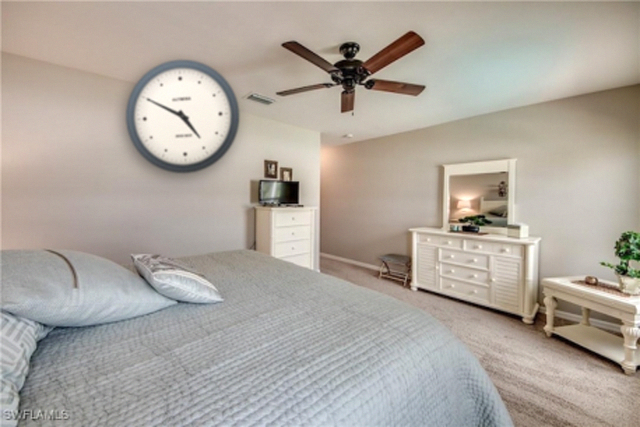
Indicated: **4:50**
